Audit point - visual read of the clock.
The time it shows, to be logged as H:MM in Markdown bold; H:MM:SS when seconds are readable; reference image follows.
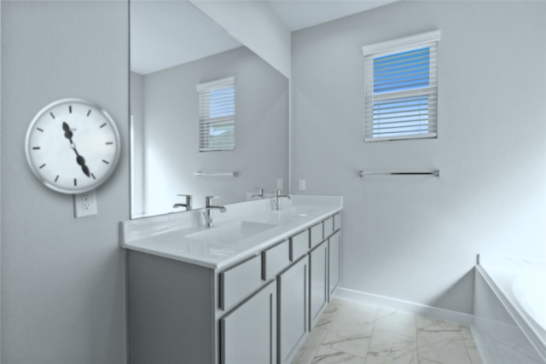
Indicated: **11:26**
